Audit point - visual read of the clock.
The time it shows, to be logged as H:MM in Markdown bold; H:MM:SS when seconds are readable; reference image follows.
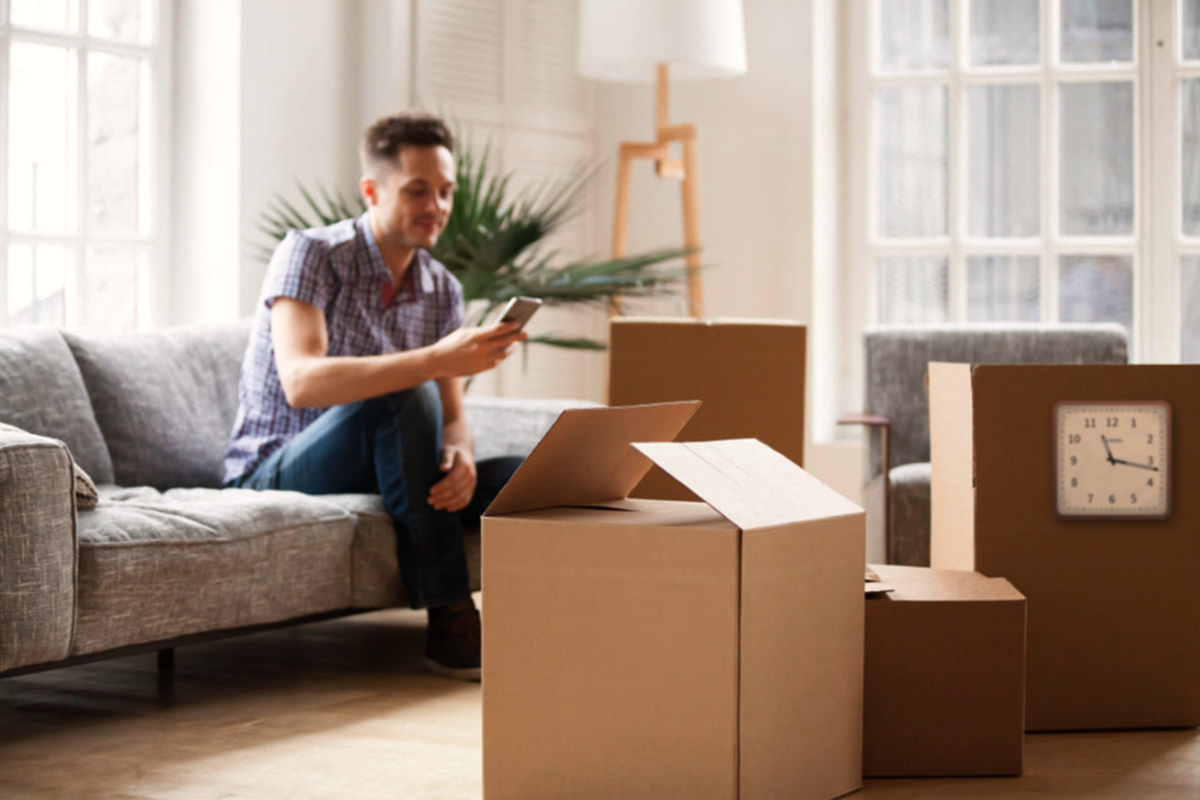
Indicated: **11:17**
